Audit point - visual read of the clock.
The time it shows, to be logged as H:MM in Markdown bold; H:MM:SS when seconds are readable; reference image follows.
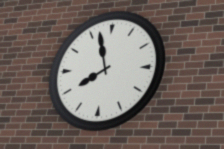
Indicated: **7:57**
